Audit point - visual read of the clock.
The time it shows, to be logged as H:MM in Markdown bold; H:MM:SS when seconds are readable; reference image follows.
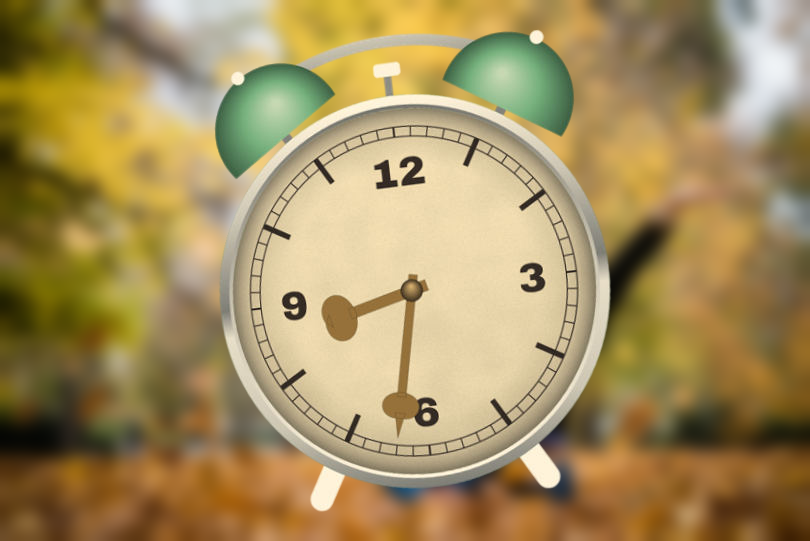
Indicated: **8:32**
